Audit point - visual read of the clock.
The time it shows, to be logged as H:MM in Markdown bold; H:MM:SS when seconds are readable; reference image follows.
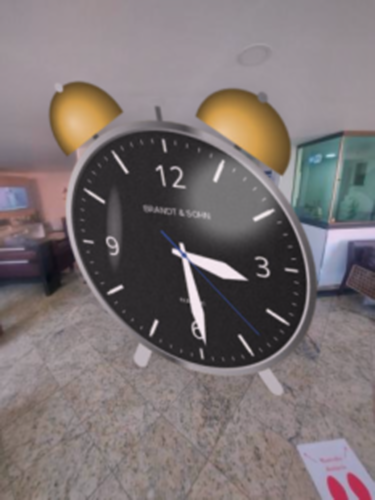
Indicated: **3:29:23**
